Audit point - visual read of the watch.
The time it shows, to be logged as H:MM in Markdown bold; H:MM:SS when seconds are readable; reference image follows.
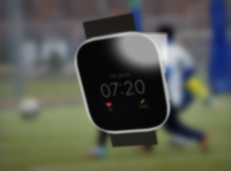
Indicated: **7:20**
